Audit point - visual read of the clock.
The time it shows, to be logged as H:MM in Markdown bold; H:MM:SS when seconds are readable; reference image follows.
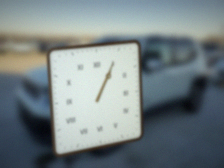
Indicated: **1:05**
